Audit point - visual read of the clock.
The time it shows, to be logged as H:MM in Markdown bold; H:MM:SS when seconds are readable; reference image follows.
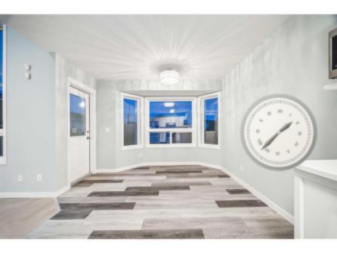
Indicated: **1:37**
